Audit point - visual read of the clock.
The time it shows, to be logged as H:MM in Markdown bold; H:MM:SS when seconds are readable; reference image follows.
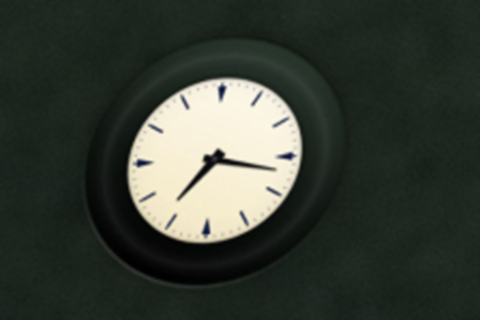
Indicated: **7:17**
